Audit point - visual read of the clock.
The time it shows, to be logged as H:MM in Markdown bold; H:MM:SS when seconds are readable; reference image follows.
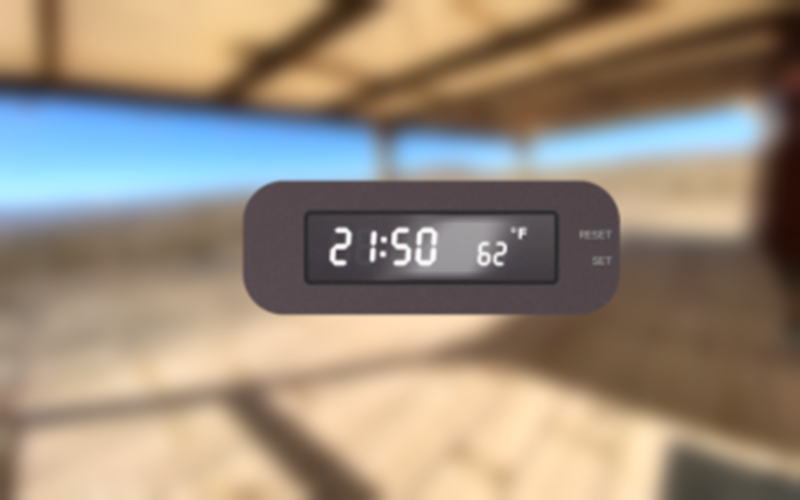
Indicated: **21:50**
